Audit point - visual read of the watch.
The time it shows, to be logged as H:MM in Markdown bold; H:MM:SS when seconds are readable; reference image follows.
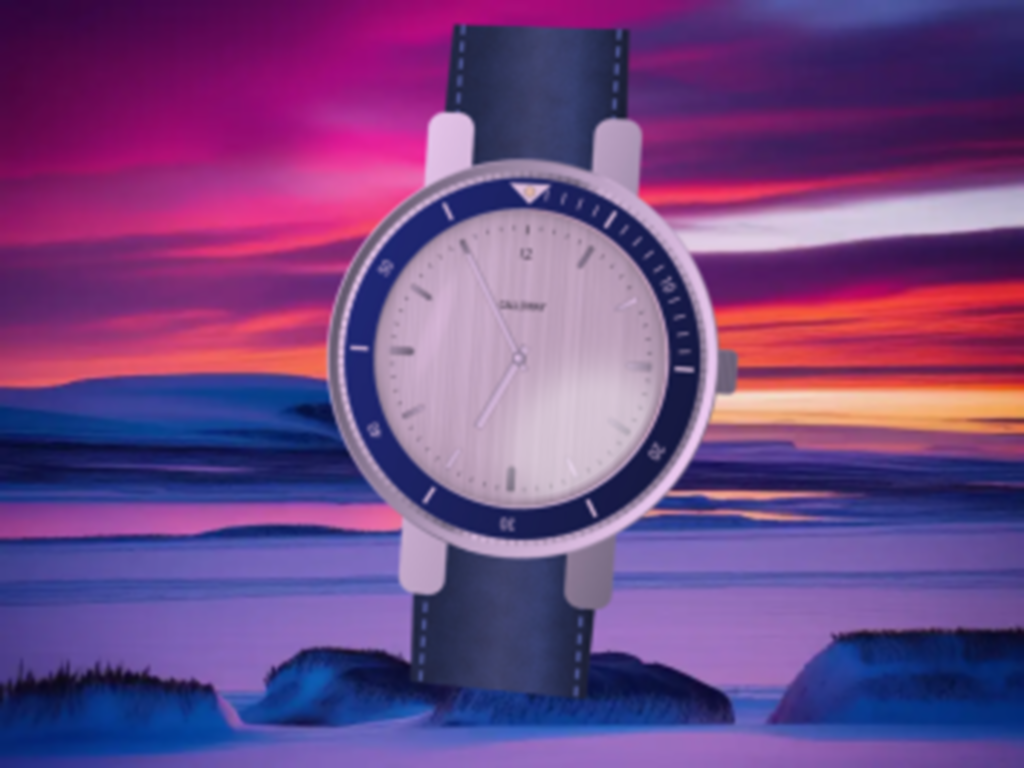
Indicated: **6:55**
